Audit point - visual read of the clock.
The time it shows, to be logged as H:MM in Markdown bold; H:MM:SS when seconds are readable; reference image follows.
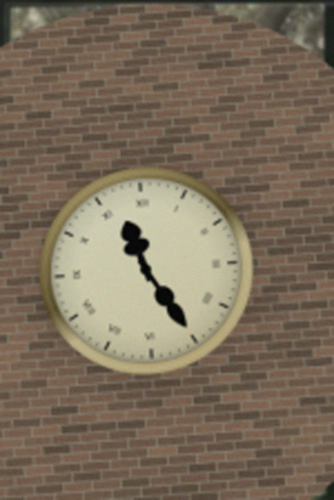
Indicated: **11:25**
